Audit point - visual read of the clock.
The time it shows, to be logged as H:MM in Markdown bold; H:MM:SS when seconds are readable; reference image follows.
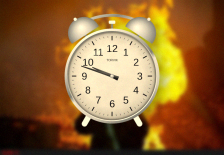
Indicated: **9:48**
